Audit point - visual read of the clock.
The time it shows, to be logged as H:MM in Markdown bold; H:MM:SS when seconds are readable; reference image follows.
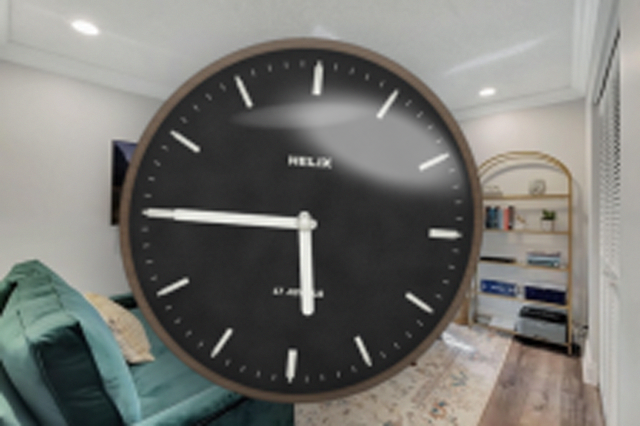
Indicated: **5:45**
